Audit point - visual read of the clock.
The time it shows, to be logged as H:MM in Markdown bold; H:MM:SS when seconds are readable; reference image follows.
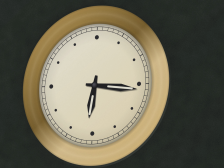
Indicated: **6:16**
